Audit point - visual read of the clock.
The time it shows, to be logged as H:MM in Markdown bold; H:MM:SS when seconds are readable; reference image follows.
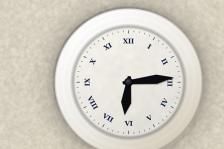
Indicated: **6:14**
